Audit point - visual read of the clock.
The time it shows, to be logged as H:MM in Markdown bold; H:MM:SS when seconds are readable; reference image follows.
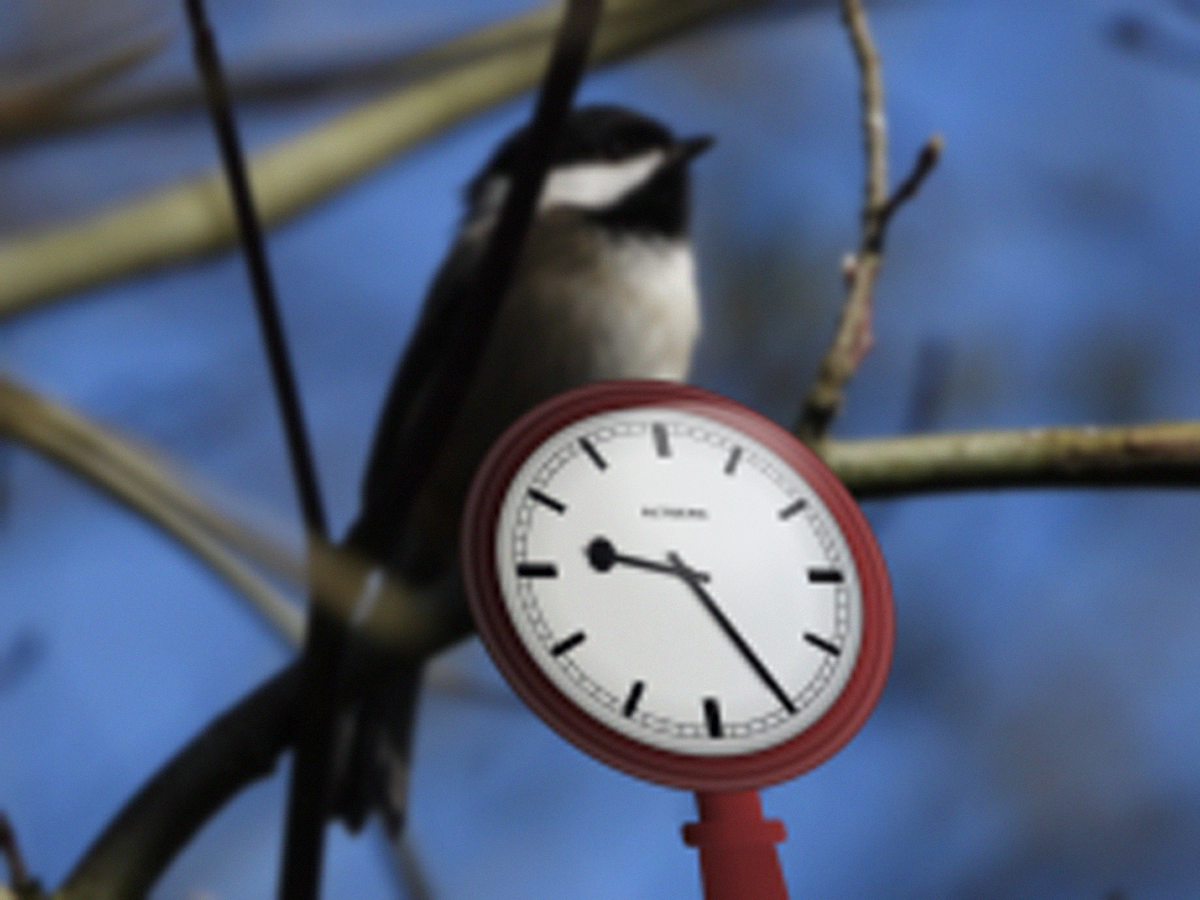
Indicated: **9:25**
